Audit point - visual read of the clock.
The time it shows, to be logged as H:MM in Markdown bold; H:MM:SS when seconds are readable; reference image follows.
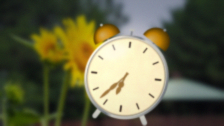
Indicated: **6:37**
